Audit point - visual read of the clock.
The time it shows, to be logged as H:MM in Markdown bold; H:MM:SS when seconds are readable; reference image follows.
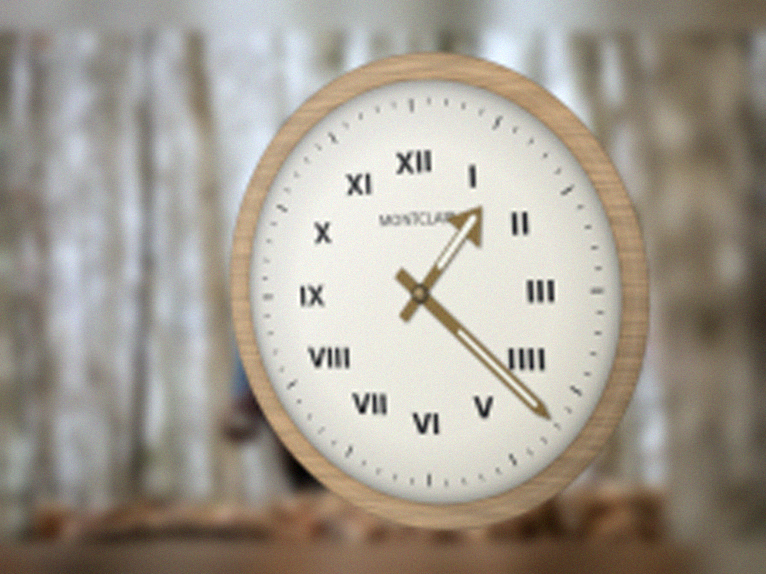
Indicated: **1:22**
